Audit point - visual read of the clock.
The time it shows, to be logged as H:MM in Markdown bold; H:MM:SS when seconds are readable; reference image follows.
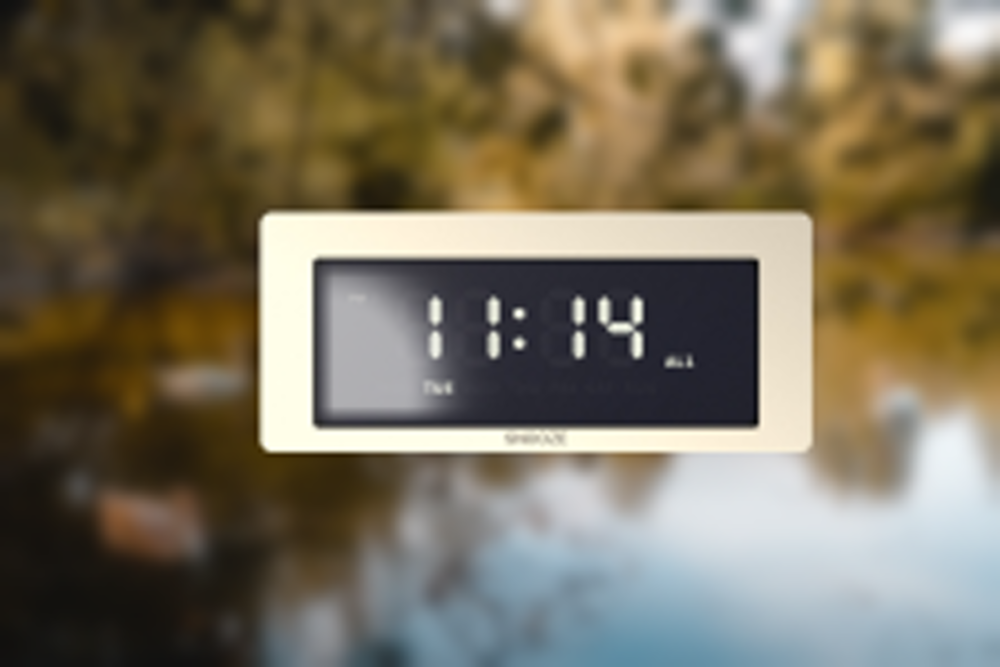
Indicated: **11:14**
